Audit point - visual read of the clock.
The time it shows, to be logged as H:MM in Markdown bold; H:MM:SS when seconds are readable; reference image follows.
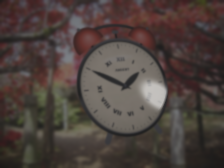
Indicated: **1:50**
